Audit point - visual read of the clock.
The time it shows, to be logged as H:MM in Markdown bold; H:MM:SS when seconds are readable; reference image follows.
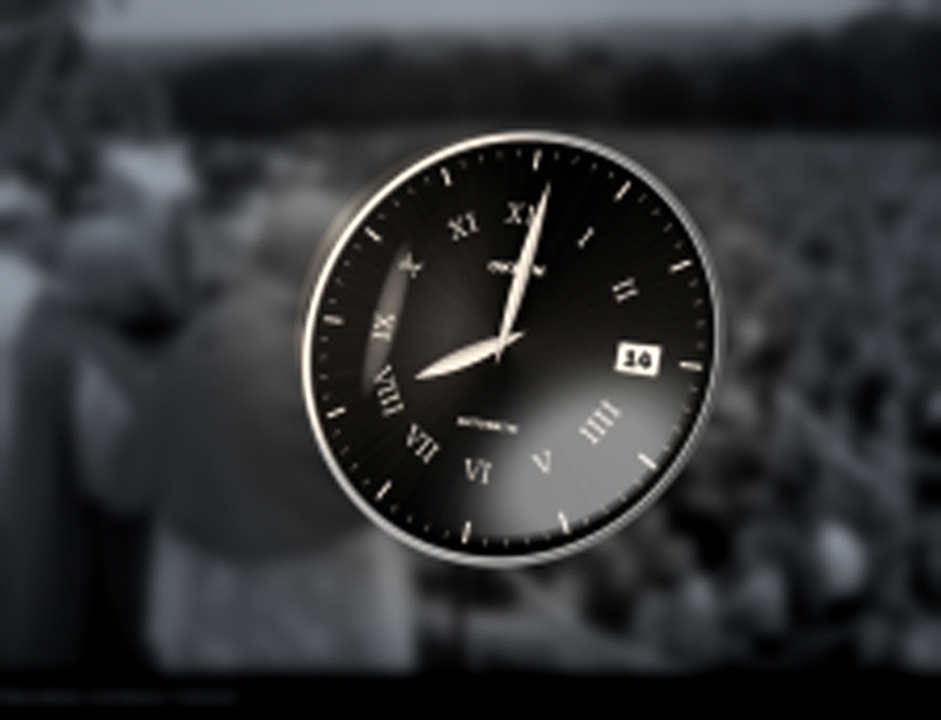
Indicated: **8:01**
